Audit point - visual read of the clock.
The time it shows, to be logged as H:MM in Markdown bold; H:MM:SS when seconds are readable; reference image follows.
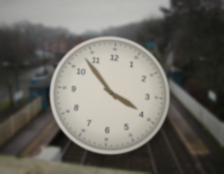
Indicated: **3:53**
